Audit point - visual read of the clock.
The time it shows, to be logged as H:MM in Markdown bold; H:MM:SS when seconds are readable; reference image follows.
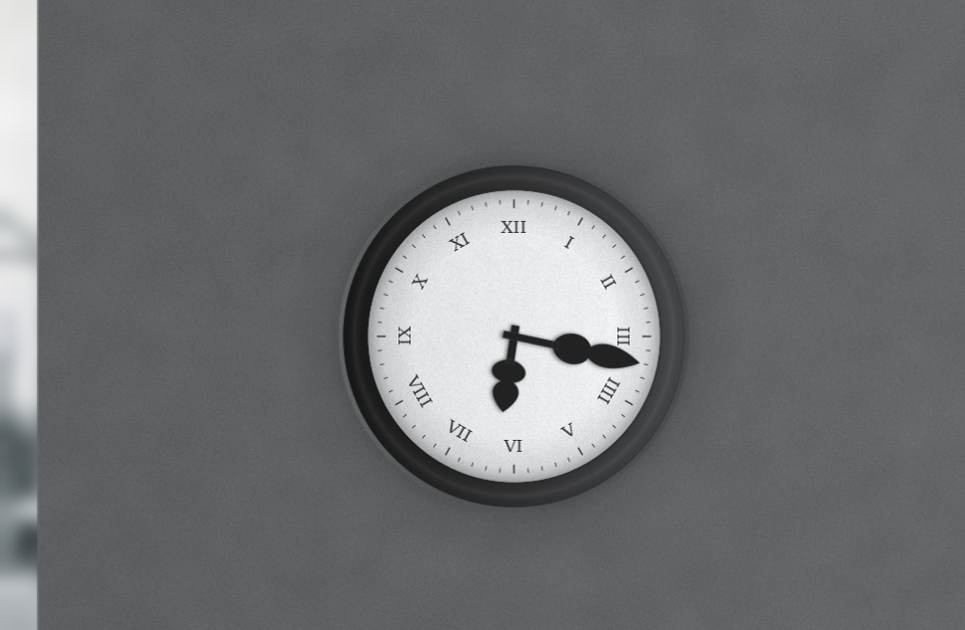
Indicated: **6:17**
